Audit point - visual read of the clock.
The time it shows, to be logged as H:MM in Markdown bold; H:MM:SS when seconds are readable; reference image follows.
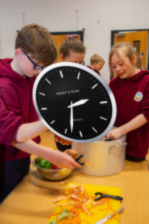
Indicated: **2:33**
